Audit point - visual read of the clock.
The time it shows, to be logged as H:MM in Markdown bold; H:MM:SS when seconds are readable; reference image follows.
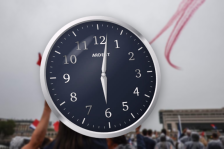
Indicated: **6:02**
